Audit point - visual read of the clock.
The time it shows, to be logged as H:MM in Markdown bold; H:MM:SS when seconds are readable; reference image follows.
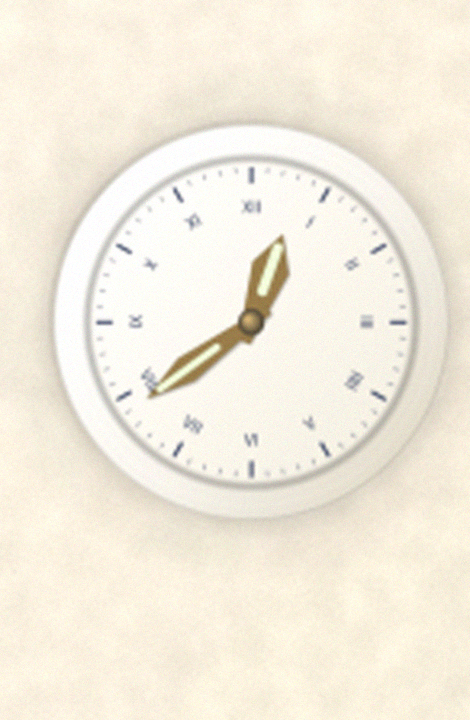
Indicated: **12:39**
